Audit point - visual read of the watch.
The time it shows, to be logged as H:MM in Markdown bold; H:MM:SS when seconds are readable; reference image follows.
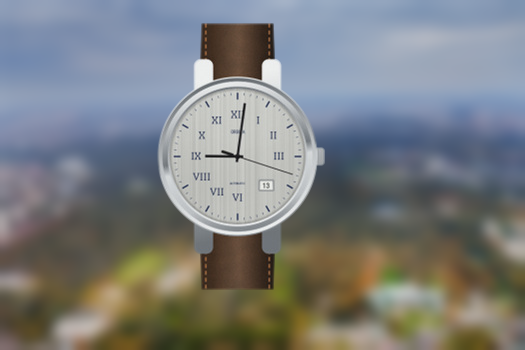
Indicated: **9:01:18**
